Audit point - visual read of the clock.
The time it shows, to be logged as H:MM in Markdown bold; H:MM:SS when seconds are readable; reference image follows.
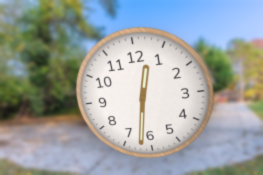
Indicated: **12:32**
